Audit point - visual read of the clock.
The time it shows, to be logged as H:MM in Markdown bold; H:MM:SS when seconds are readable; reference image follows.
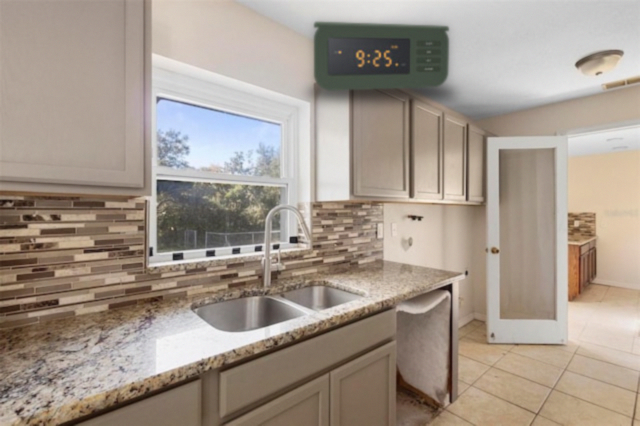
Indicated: **9:25**
